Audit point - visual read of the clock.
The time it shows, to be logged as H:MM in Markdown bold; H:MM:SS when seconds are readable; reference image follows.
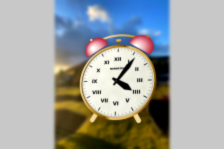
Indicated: **4:06**
